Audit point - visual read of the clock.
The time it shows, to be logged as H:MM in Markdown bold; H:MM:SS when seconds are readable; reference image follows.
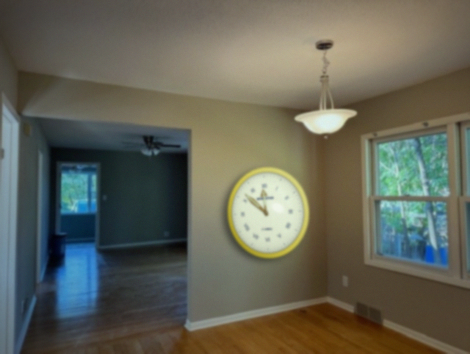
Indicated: **11:52**
